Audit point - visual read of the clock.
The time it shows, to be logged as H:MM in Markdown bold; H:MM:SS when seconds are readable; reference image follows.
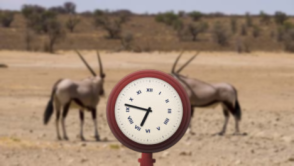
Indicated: **6:47**
